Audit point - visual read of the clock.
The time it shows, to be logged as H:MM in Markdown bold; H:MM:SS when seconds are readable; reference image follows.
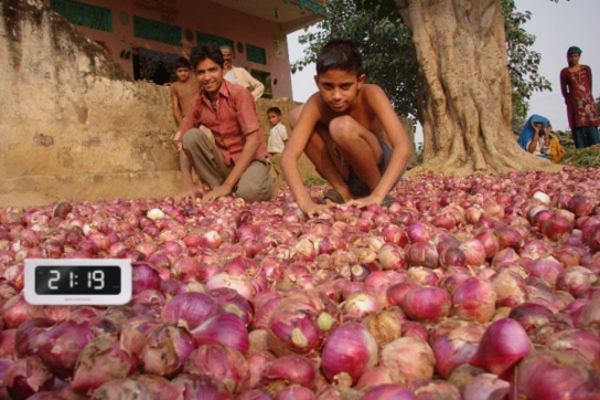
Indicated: **21:19**
